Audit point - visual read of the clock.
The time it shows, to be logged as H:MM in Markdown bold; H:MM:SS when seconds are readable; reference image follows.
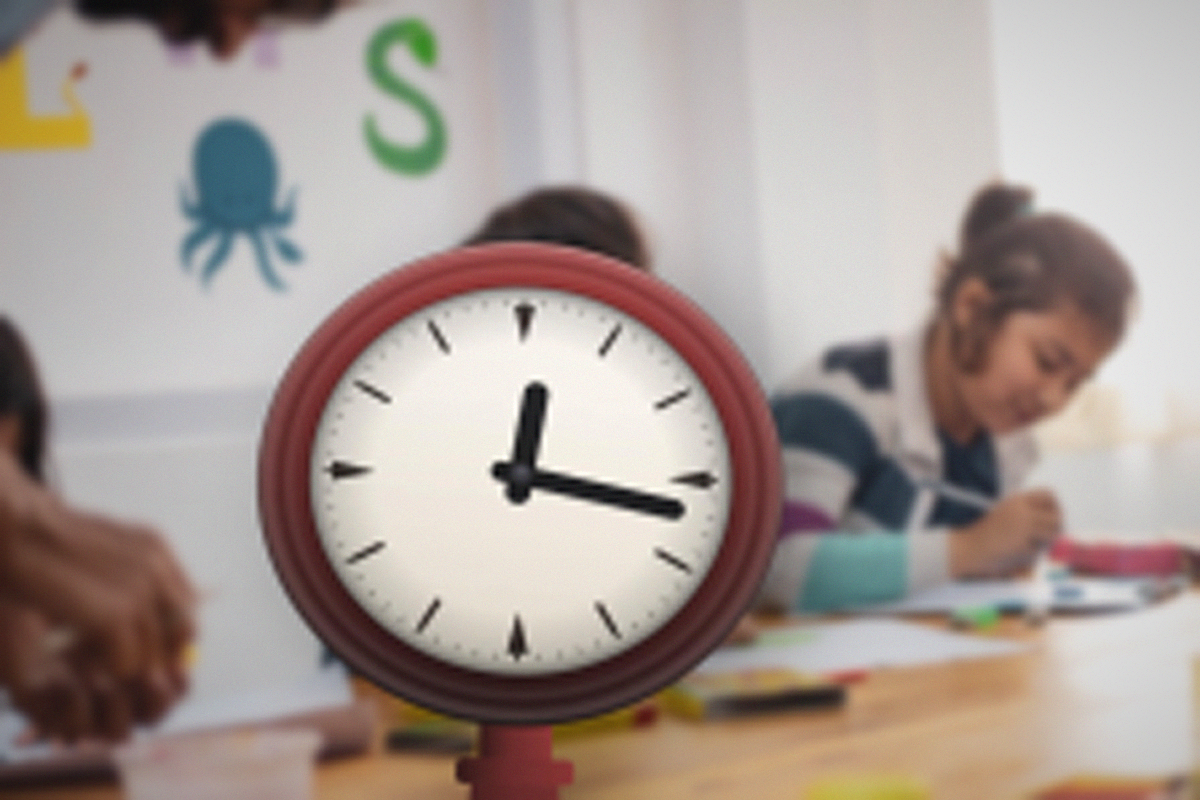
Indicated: **12:17**
